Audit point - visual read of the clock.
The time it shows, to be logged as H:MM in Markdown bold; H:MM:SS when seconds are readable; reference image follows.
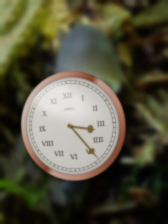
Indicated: **3:24**
